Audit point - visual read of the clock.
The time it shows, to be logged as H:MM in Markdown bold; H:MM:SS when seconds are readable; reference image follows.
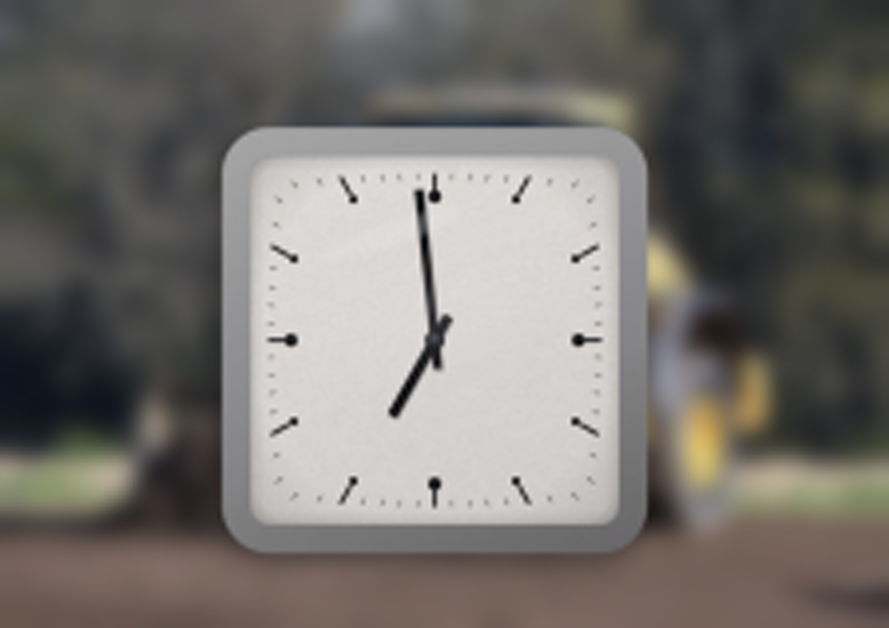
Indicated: **6:59**
